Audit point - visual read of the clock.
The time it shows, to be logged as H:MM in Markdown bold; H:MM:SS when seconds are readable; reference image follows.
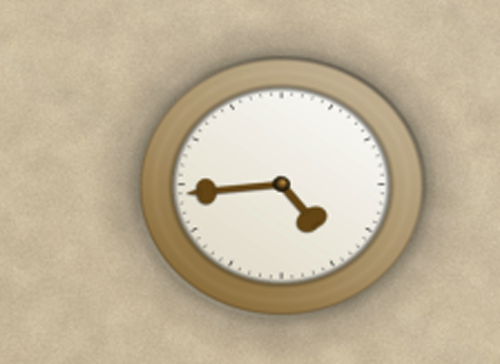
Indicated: **4:44**
